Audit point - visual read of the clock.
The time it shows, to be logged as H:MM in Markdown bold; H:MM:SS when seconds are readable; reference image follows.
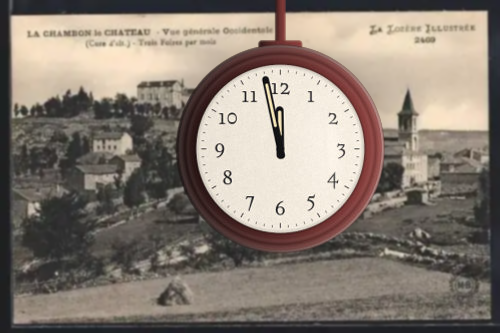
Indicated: **11:58**
